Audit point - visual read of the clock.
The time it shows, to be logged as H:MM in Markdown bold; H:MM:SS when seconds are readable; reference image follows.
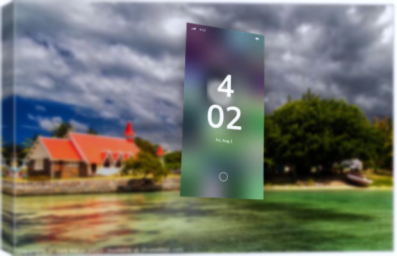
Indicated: **4:02**
